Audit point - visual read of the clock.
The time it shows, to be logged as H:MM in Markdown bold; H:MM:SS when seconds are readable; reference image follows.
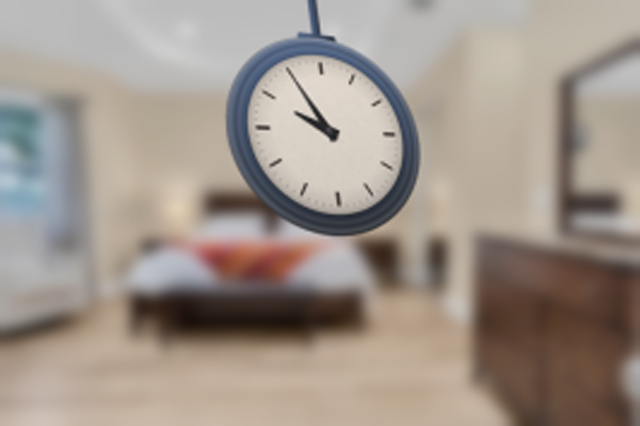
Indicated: **9:55**
